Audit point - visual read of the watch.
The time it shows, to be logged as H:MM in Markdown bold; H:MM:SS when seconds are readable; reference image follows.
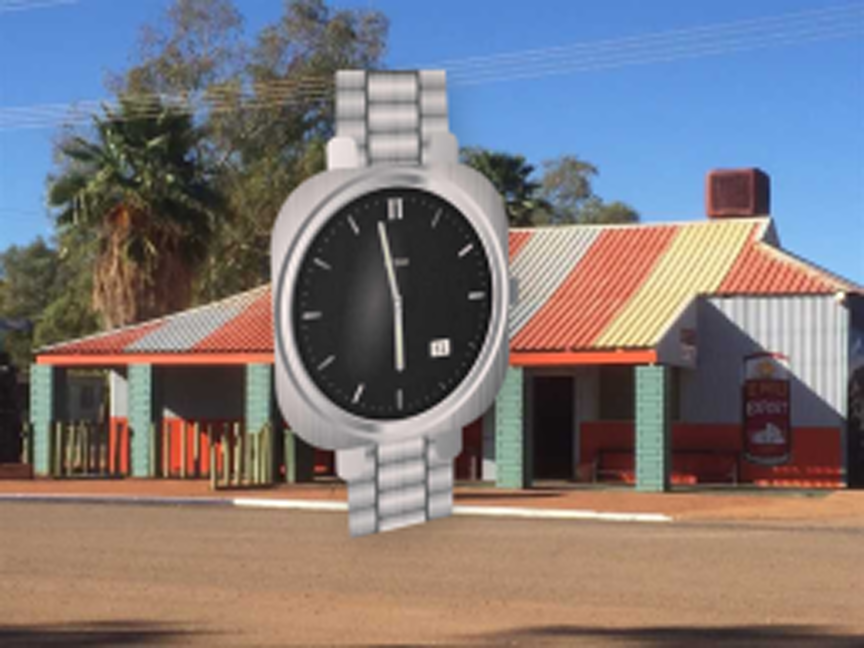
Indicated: **5:58**
